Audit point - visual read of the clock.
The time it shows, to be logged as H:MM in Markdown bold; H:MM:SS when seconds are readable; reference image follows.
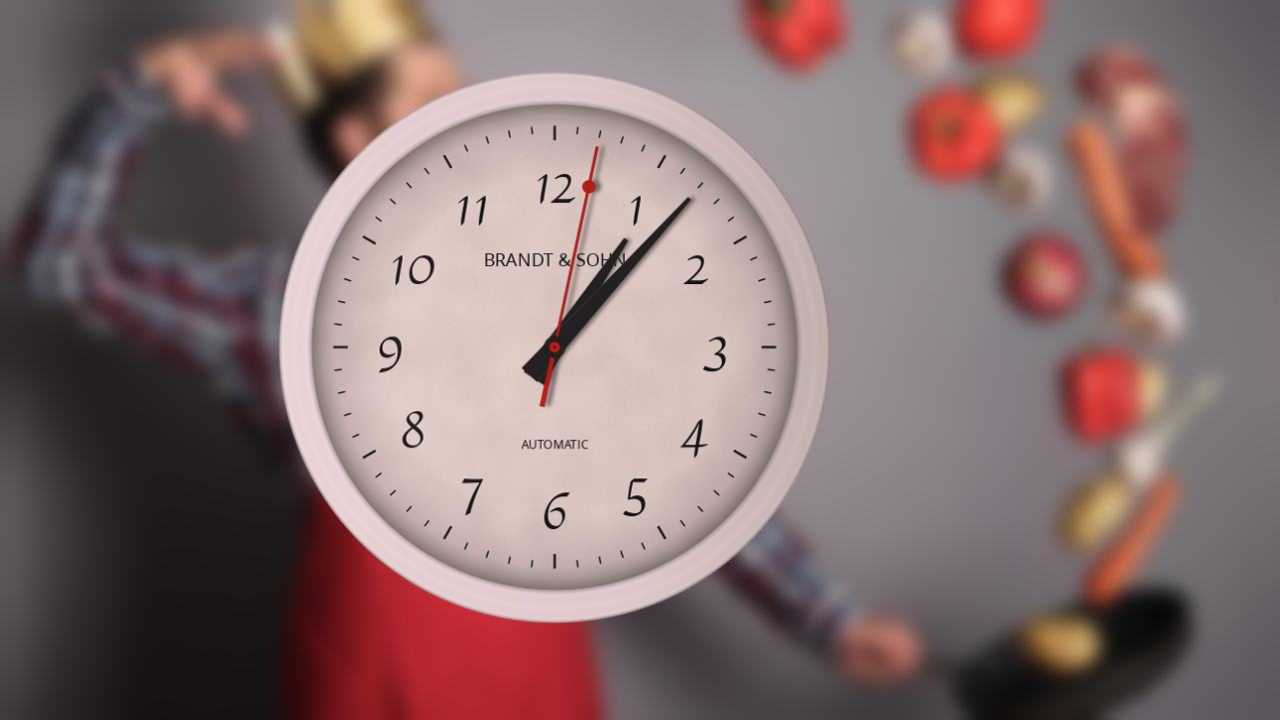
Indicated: **1:07:02**
